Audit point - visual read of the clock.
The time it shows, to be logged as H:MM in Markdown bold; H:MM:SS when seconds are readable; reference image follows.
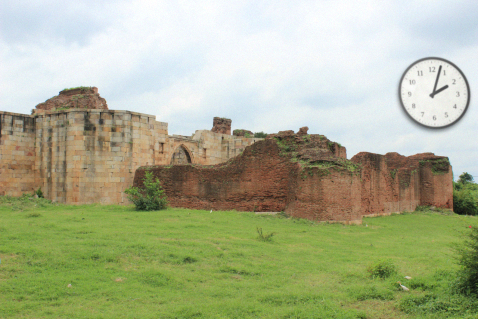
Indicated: **2:03**
